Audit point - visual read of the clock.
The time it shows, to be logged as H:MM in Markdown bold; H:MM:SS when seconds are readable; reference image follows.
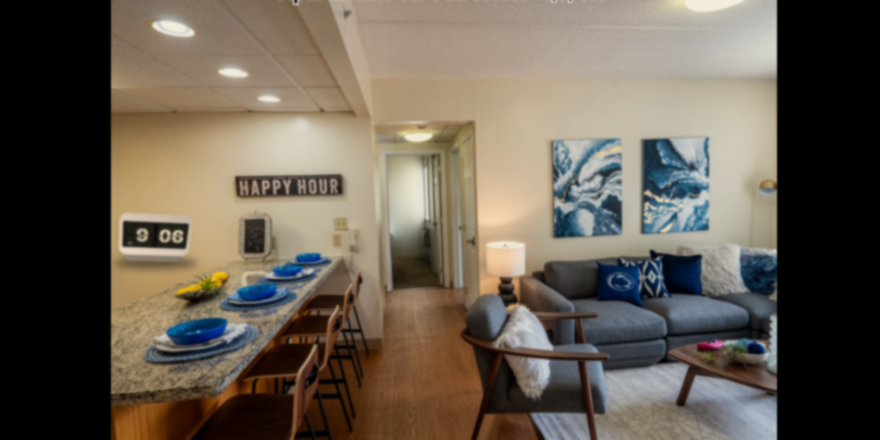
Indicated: **9:06**
